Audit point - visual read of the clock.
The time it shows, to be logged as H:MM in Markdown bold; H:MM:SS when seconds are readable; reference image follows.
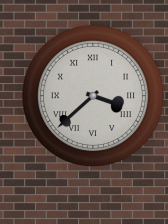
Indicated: **3:38**
